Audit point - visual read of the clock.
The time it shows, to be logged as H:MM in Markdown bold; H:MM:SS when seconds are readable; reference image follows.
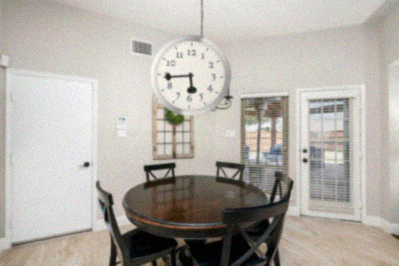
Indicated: **5:44**
